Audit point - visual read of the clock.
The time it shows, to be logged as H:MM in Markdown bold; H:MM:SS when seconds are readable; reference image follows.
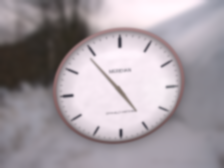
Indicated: **4:54**
